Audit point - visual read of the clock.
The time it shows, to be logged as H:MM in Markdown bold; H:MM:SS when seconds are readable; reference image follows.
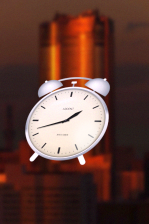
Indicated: **1:42**
